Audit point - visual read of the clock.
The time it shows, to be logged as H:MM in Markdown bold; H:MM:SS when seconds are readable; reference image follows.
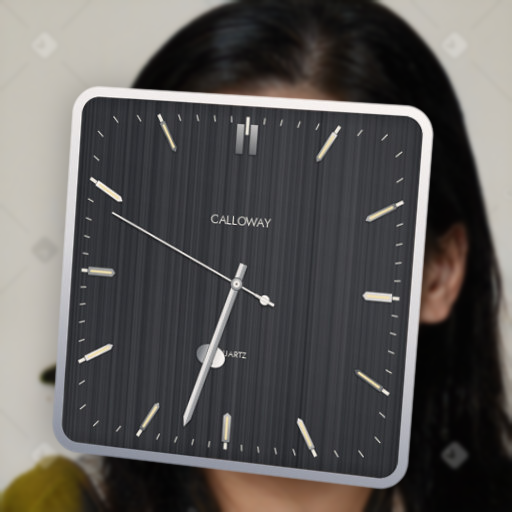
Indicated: **6:32:49**
